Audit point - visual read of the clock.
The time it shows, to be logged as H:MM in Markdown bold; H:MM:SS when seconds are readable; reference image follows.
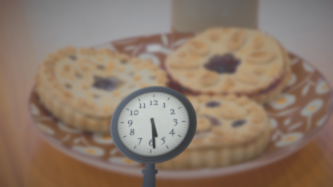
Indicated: **5:29**
